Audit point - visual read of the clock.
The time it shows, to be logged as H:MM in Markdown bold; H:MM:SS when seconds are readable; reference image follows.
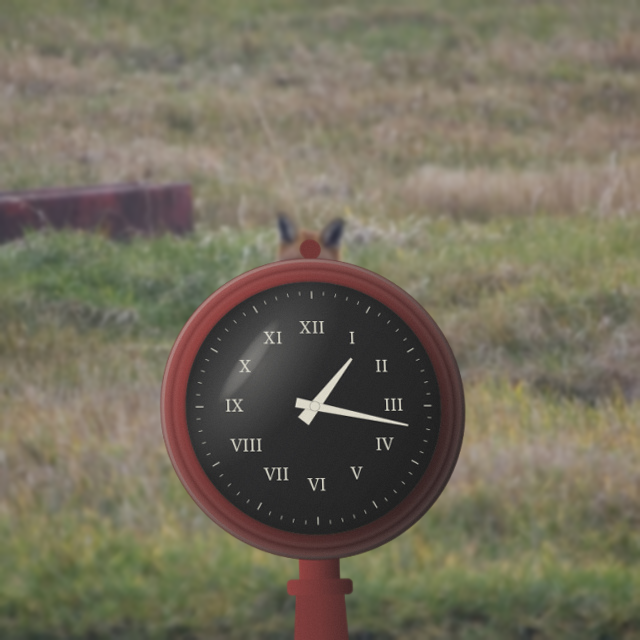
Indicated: **1:17**
